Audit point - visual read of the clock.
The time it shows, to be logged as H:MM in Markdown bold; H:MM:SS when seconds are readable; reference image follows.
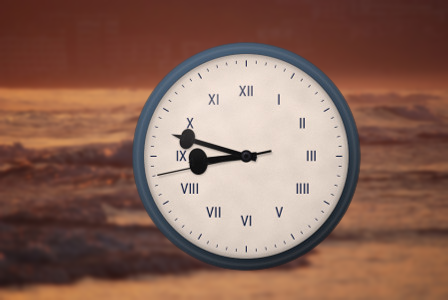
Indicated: **8:47:43**
